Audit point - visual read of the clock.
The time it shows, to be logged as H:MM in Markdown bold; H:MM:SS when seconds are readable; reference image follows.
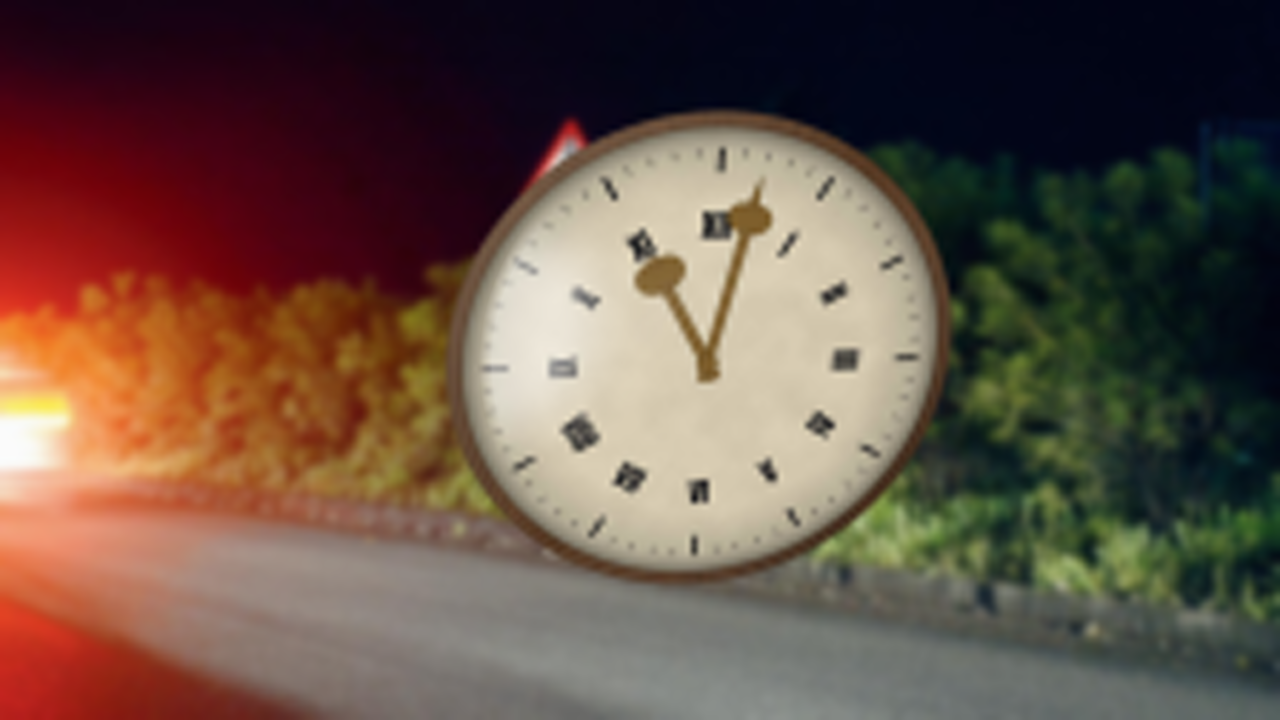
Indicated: **11:02**
